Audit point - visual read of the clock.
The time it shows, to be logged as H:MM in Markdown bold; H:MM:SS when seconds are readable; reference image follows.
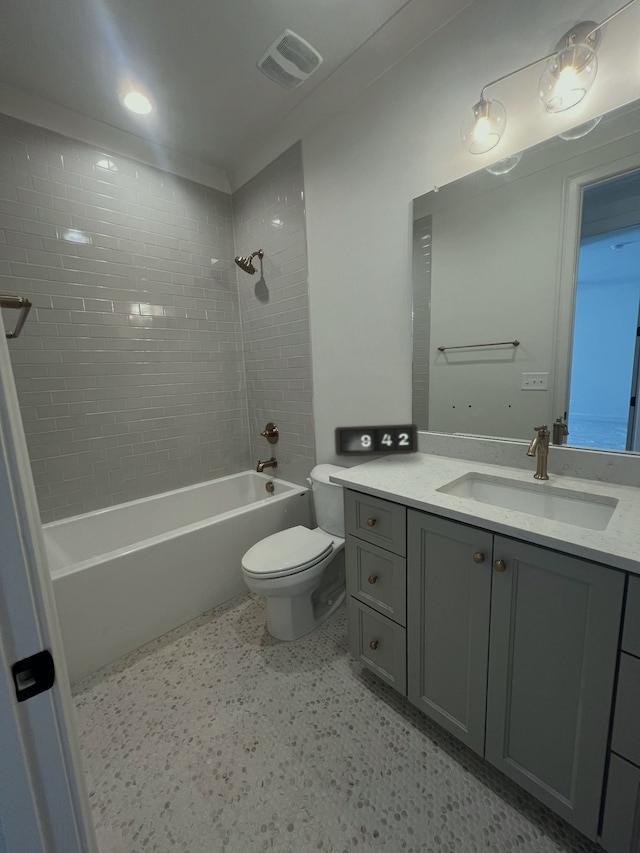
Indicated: **9:42**
